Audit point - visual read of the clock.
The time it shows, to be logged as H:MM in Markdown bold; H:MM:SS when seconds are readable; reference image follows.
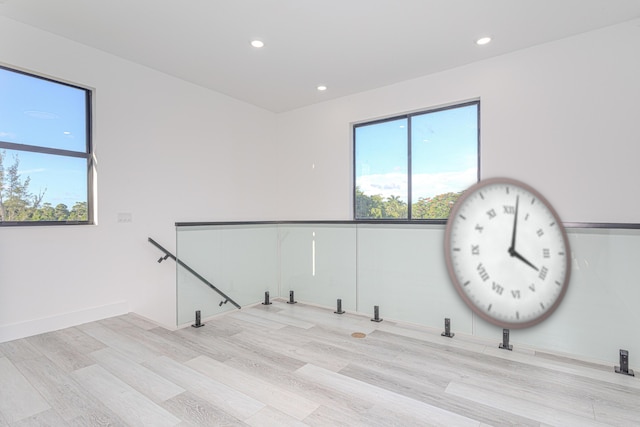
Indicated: **4:02**
